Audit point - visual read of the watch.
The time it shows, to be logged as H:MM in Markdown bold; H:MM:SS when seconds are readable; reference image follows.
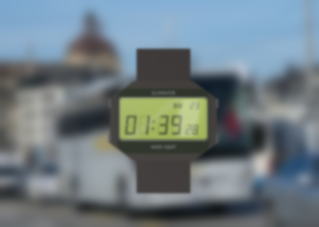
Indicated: **1:39**
